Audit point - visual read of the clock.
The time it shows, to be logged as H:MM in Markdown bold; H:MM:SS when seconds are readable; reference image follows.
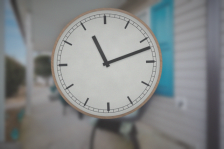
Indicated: **11:12**
